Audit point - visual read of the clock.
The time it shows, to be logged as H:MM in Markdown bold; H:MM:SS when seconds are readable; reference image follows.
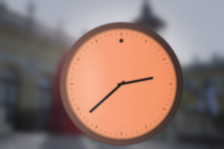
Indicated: **2:38**
